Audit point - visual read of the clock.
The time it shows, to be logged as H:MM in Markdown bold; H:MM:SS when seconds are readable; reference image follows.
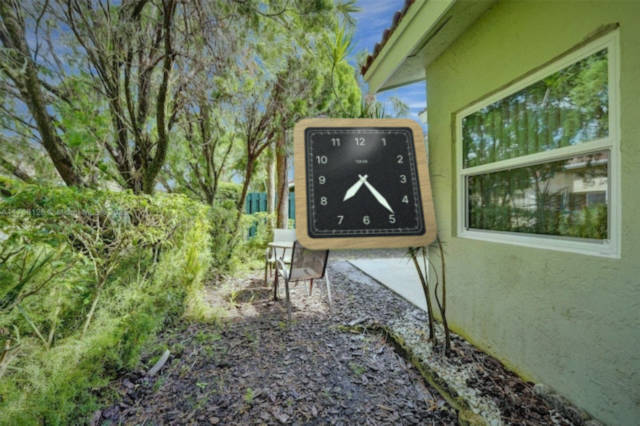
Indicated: **7:24**
